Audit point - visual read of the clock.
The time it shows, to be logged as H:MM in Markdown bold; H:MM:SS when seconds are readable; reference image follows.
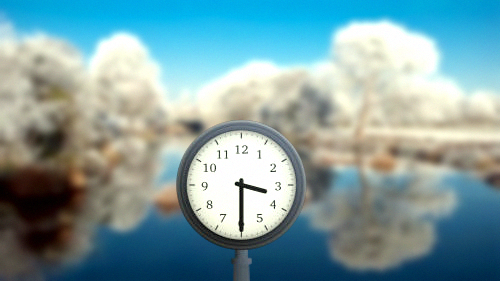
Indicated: **3:30**
